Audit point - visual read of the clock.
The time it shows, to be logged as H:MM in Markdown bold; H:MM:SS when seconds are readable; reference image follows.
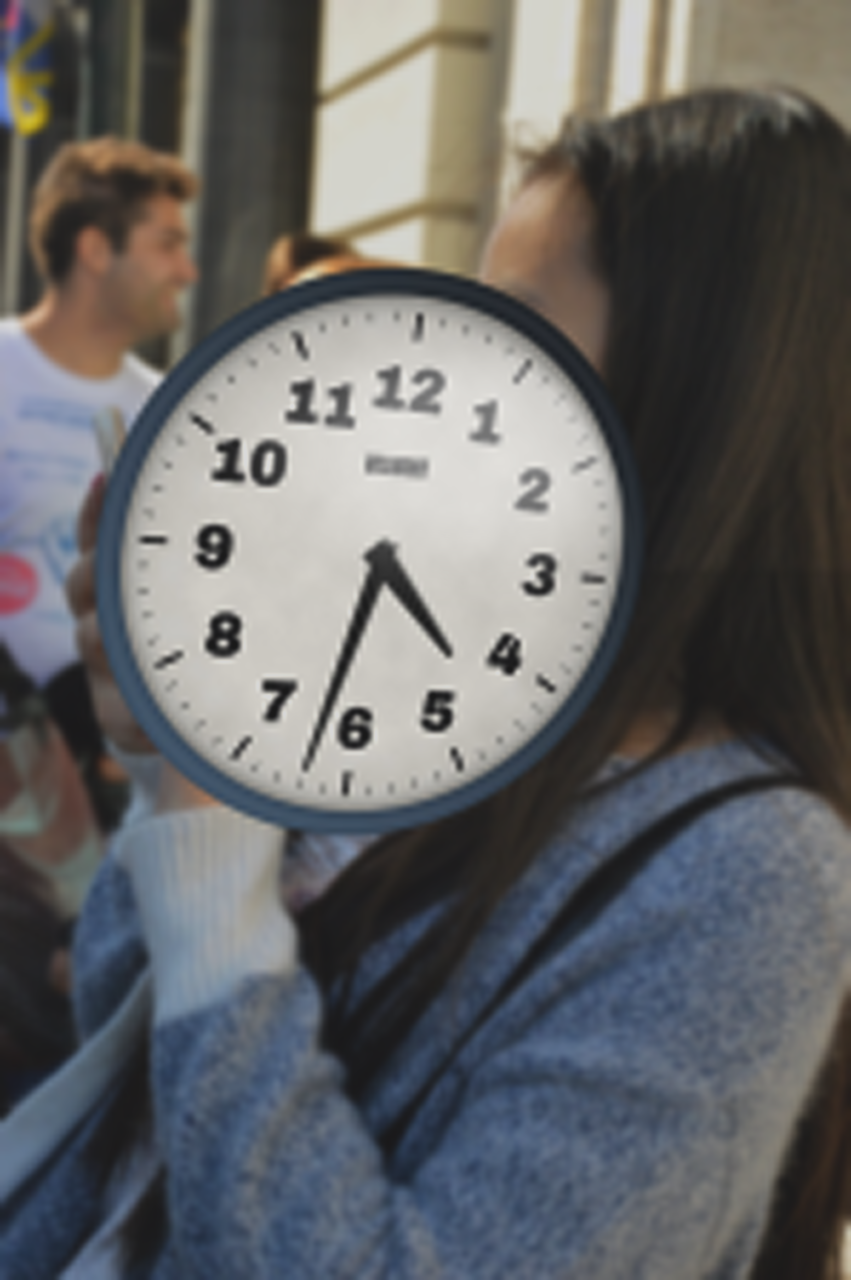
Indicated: **4:32**
